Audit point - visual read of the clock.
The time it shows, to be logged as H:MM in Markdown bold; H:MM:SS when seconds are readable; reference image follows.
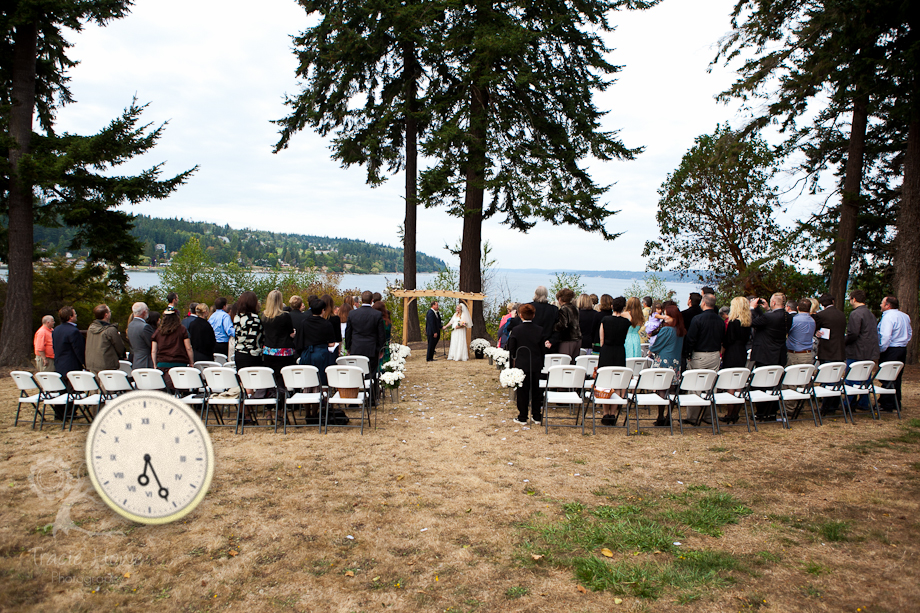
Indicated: **6:26**
